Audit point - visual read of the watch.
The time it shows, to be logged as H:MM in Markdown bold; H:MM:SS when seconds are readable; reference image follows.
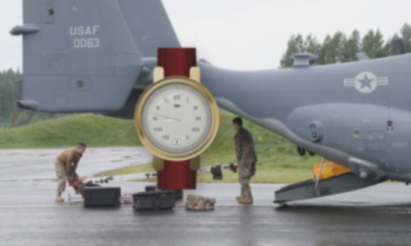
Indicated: **8:47**
